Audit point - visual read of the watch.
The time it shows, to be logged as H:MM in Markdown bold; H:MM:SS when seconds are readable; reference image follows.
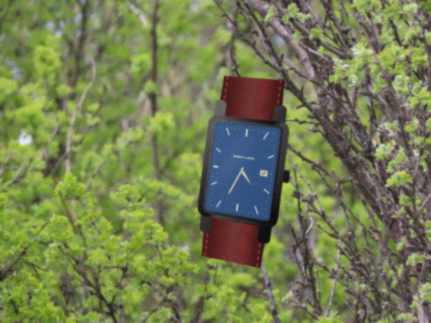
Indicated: **4:34**
